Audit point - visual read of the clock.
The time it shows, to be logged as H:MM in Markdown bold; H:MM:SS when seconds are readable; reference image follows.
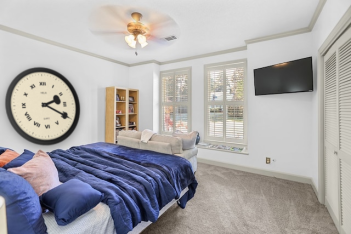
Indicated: **2:20**
